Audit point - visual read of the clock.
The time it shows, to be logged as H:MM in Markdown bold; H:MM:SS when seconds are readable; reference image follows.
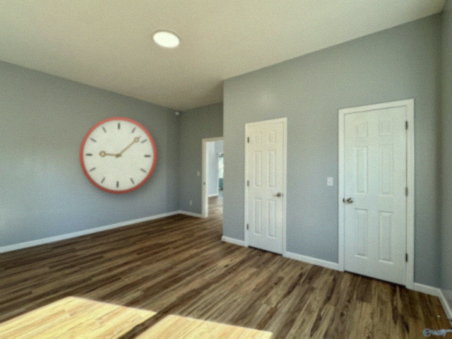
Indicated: **9:08**
